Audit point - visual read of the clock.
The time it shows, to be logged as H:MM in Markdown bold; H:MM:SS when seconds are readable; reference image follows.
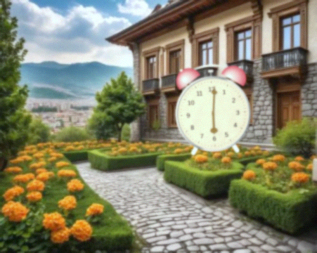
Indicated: **6:01**
